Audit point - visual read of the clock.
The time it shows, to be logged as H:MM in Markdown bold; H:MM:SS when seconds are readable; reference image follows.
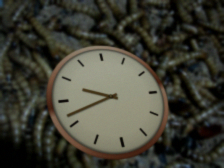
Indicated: **9:42**
